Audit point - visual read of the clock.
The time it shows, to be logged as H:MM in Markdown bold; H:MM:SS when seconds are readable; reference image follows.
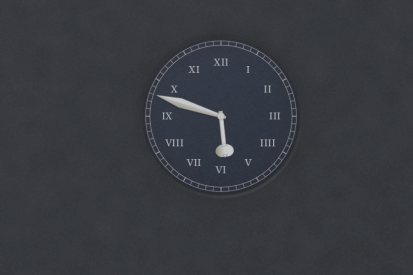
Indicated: **5:48**
